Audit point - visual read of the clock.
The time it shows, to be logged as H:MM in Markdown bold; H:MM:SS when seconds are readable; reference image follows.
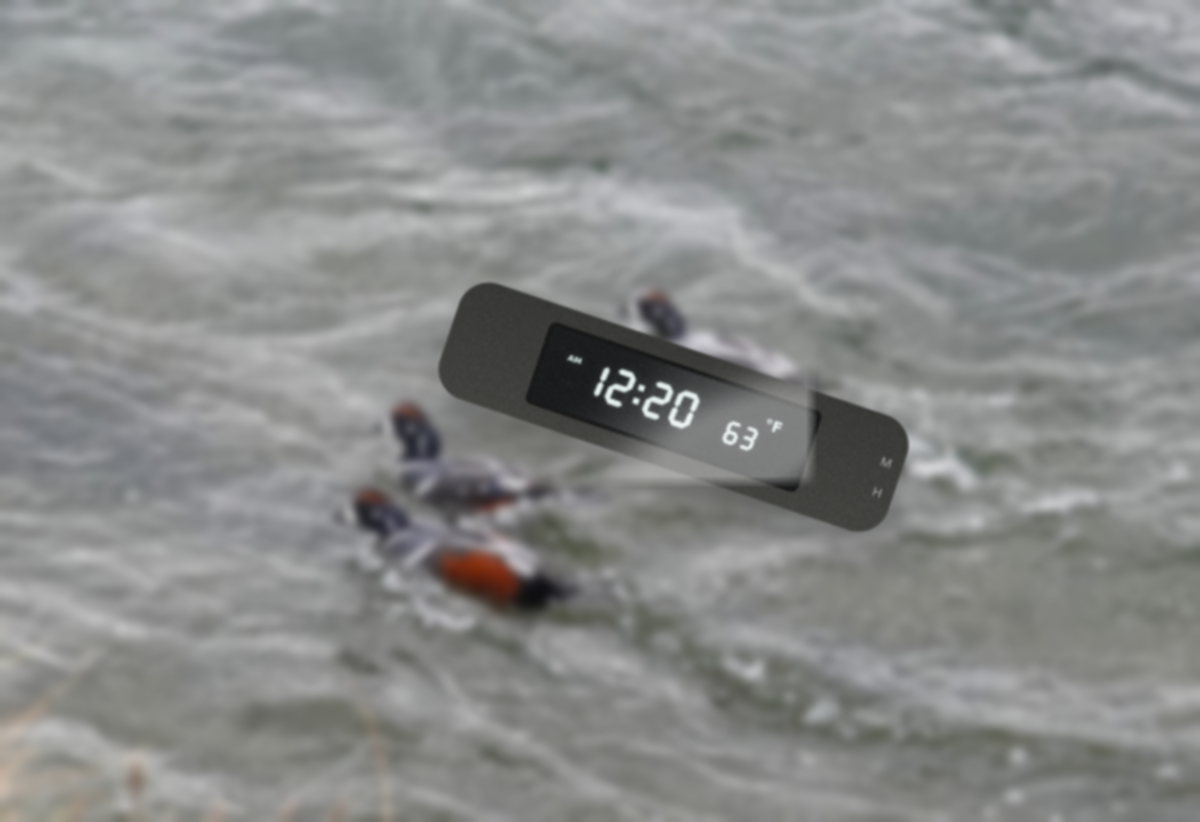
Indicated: **12:20**
